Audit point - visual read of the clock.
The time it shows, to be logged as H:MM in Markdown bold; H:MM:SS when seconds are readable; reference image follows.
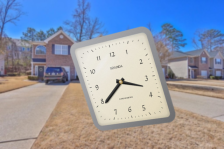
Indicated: **3:39**
